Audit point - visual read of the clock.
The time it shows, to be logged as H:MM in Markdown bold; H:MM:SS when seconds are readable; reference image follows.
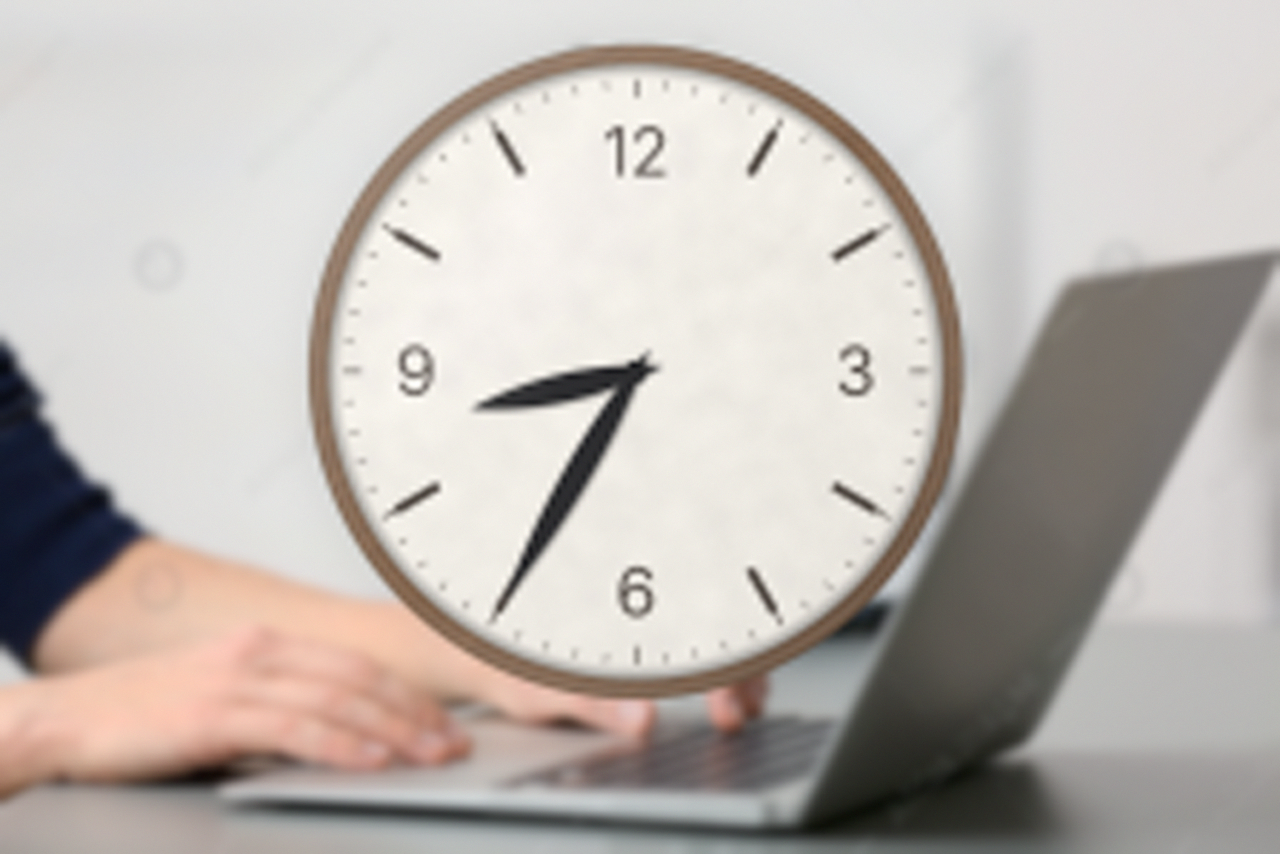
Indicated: **8:35**
